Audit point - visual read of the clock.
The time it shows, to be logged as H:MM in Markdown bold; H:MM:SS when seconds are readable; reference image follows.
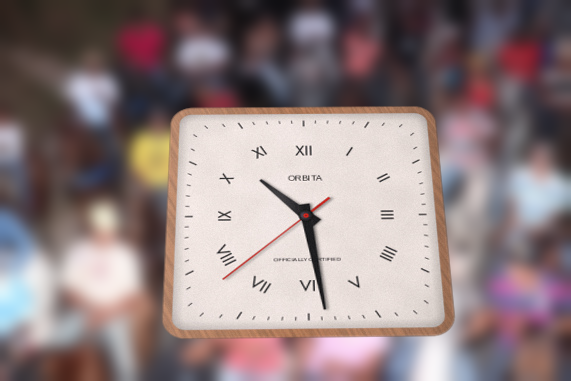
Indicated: **10:28:38**
